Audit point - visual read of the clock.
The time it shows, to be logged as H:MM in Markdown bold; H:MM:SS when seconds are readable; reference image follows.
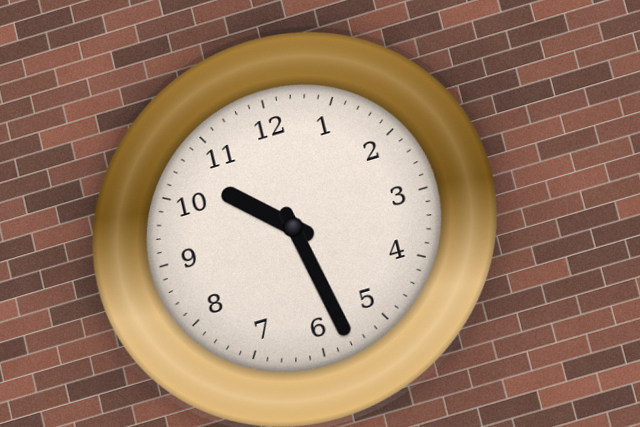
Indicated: **10:28**
